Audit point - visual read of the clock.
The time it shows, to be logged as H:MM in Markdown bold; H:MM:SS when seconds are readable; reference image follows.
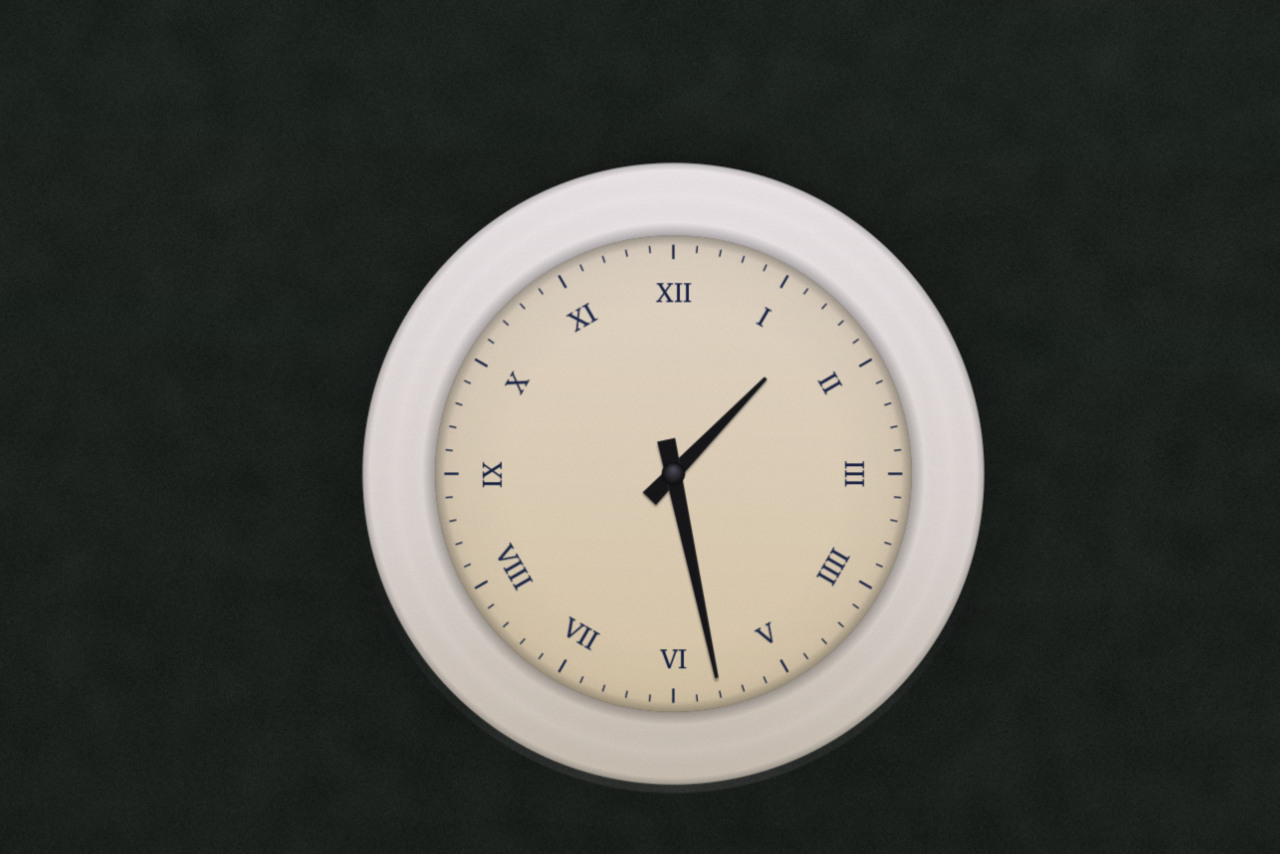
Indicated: **1:28**
